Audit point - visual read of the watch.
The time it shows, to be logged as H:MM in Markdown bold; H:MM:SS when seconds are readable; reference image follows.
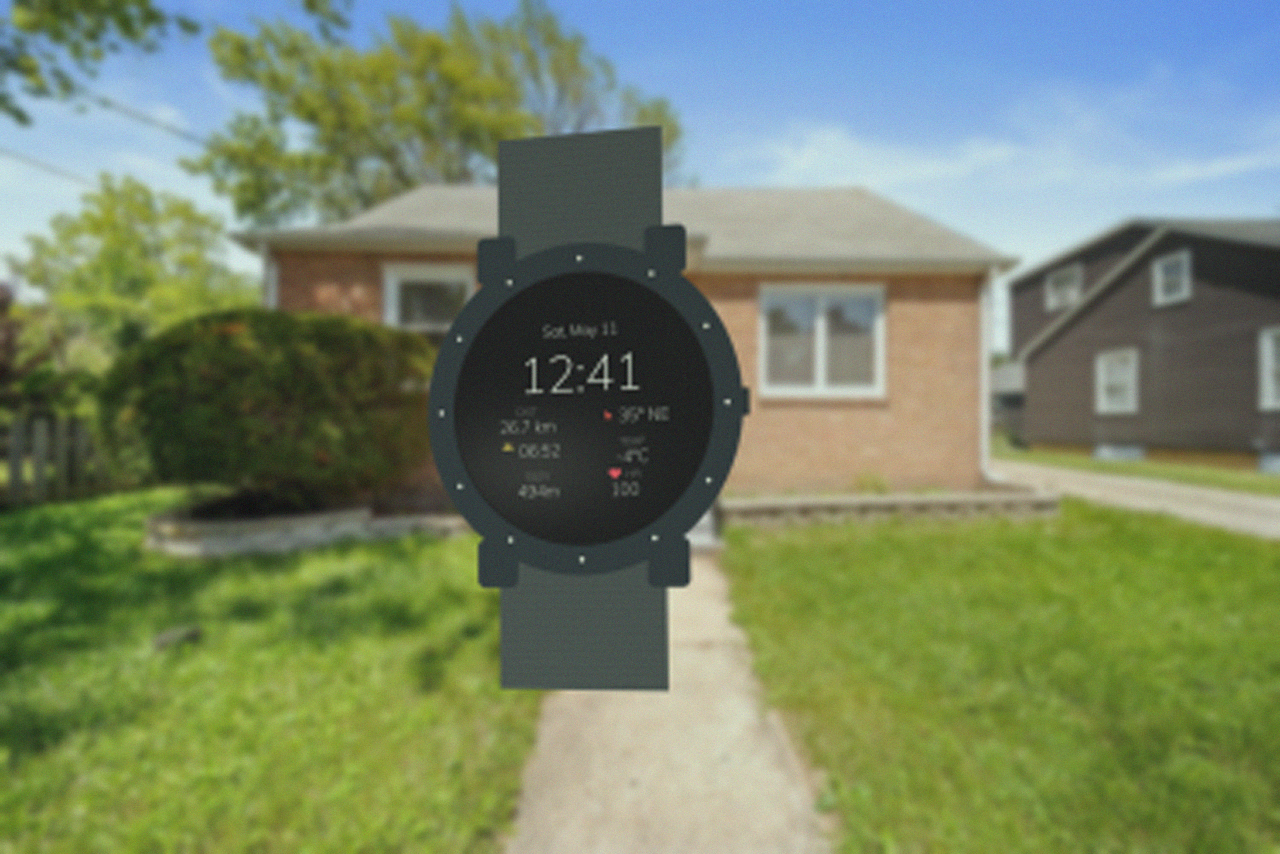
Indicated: **12:41**
